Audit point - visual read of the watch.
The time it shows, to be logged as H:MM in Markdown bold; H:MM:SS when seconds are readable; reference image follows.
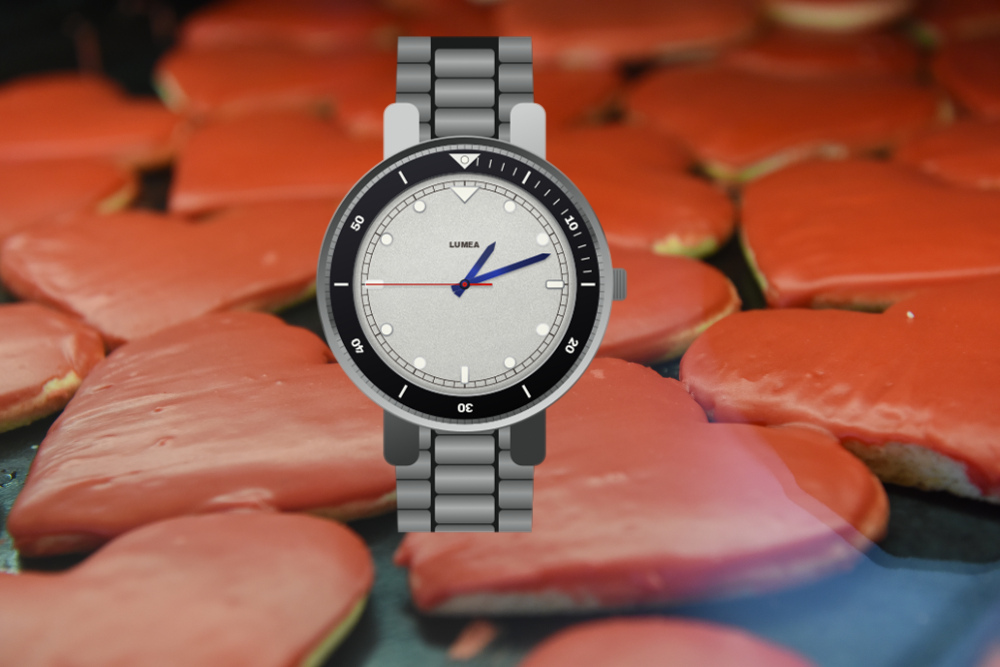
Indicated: **1:11:45**
